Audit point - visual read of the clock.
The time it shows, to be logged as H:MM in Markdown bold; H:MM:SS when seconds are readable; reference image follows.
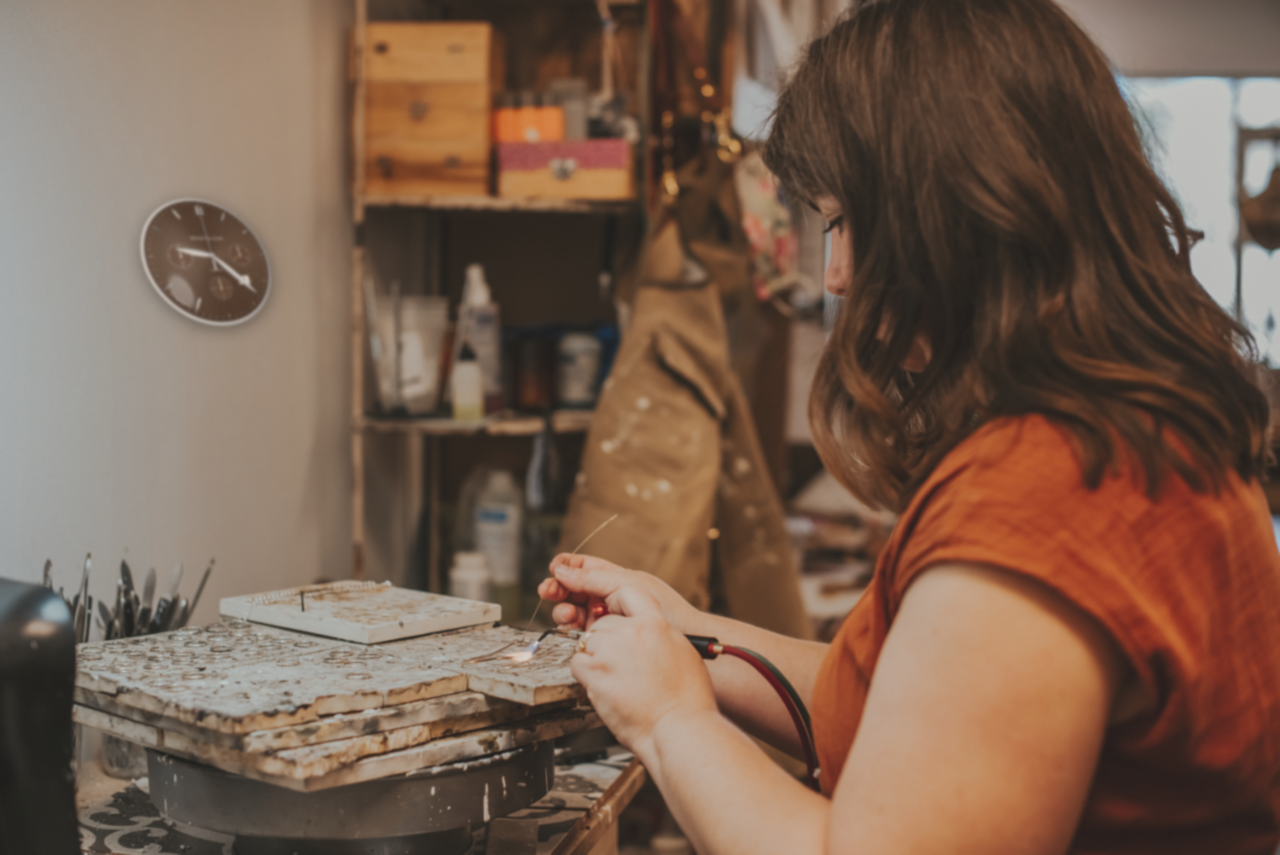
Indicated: **9:23**
